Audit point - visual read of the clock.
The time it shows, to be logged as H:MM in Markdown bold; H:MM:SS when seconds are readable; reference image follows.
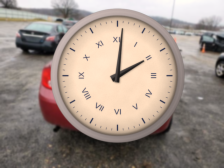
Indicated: **2:01**
